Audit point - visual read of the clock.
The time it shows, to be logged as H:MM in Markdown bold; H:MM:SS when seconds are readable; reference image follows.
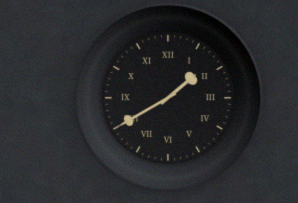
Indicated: **1:40**
